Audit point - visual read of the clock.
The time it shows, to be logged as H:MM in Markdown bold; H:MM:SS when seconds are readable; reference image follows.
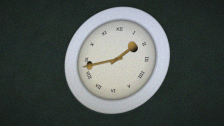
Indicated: **1:43**
